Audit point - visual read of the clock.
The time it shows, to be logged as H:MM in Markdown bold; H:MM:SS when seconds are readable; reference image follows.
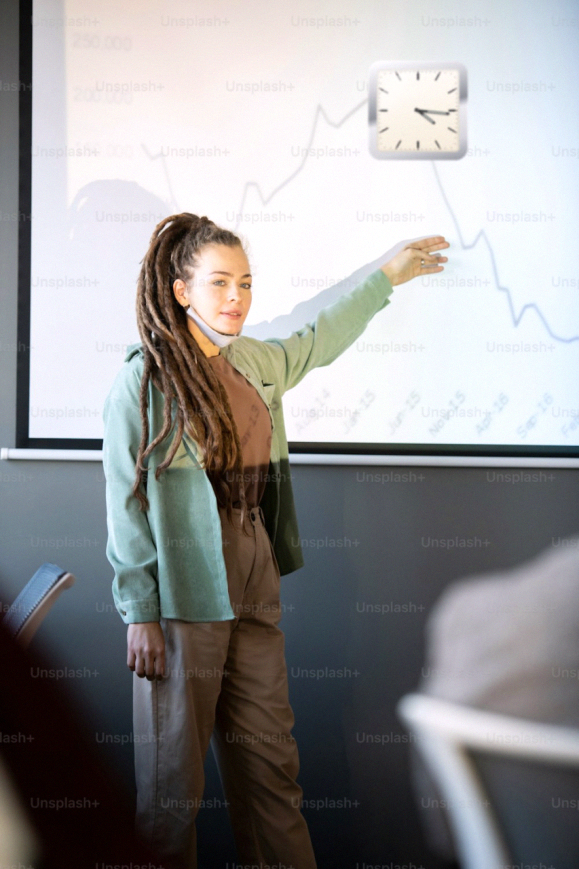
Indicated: **4:16**
